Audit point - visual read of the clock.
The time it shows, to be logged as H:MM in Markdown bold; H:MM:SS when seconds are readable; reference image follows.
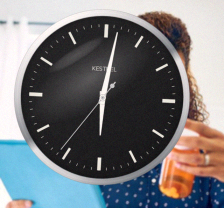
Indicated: **6:01:36**
